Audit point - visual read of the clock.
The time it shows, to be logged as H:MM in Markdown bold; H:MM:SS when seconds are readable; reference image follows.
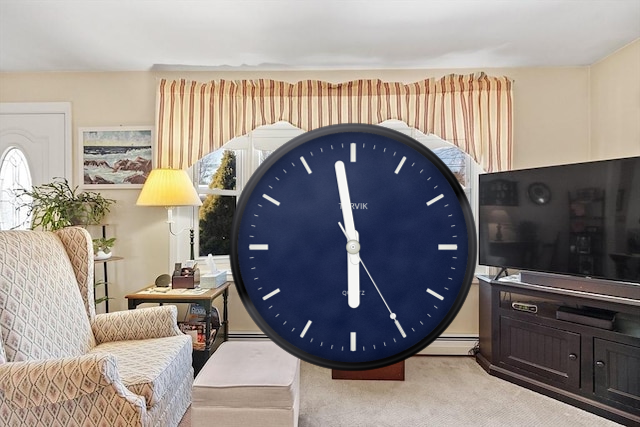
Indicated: **5:58:25**
